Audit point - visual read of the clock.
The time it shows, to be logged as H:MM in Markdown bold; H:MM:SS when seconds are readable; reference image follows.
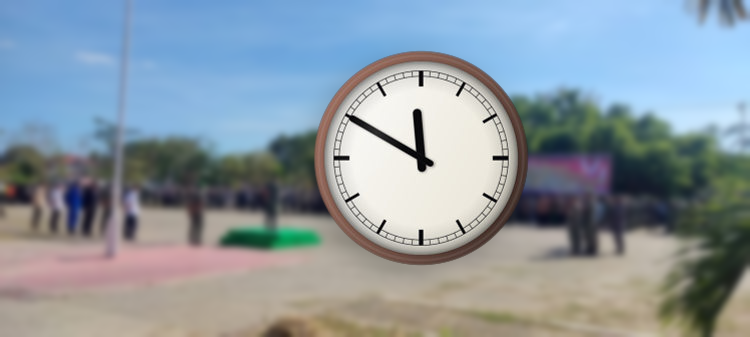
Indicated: **11:50**
